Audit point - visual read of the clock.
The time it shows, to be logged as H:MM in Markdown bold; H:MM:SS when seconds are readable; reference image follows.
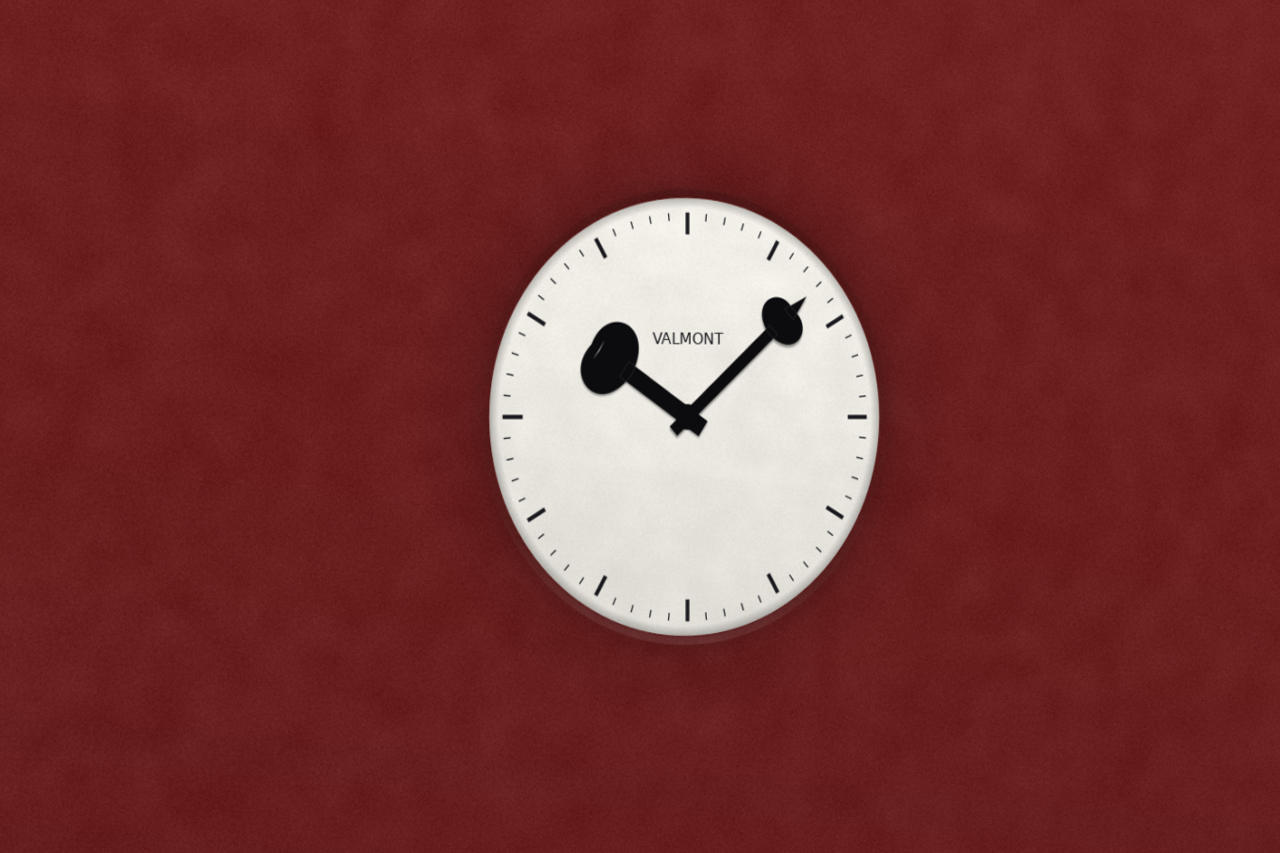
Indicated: **10:08**
